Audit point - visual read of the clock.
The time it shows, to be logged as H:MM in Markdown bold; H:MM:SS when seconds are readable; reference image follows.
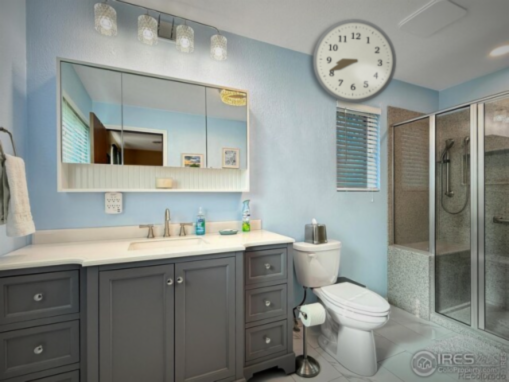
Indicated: **8:41**
